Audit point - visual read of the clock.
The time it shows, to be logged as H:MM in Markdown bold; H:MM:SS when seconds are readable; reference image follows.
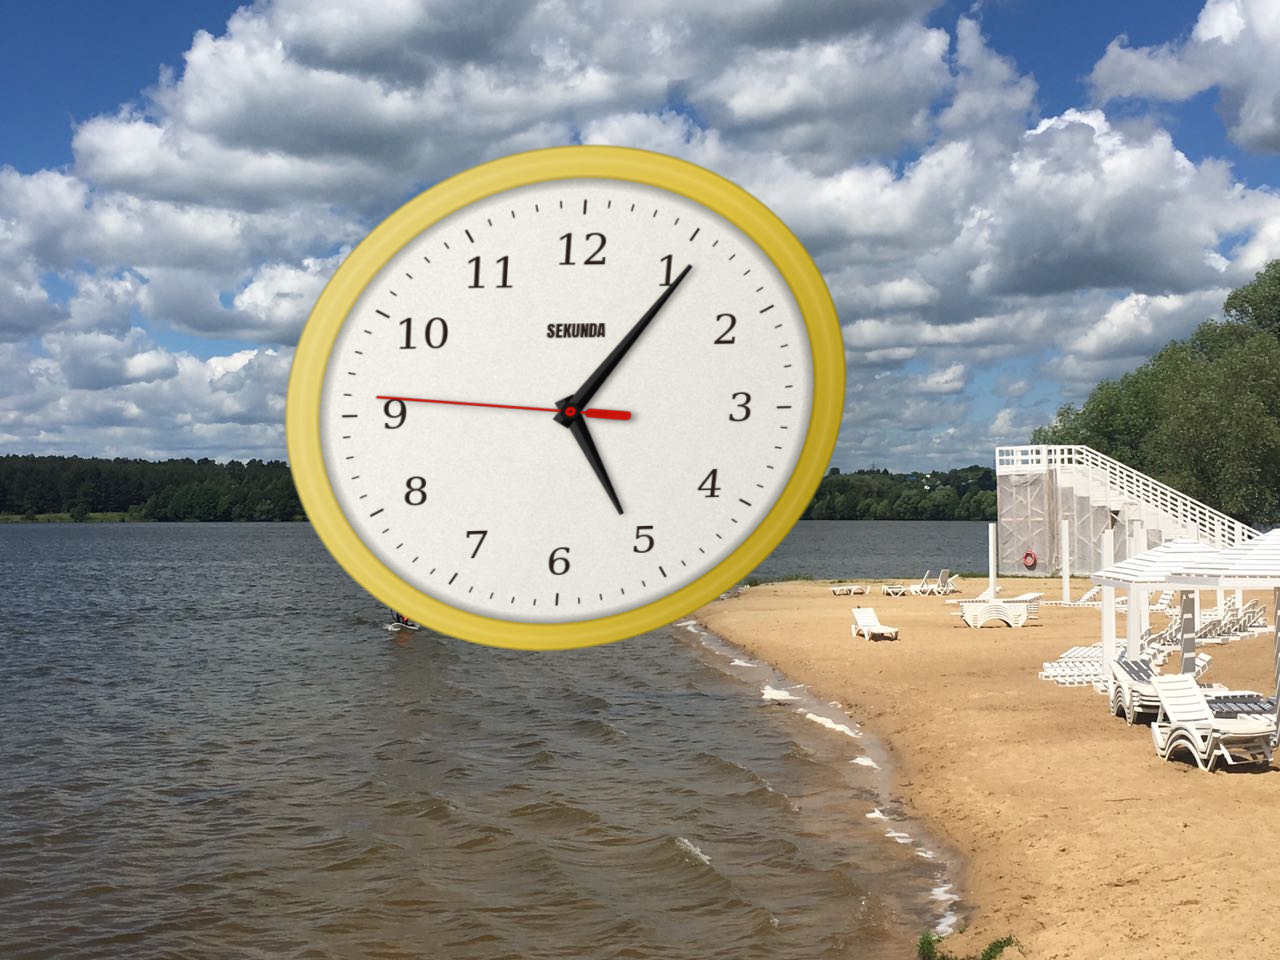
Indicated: **5:05:46**
